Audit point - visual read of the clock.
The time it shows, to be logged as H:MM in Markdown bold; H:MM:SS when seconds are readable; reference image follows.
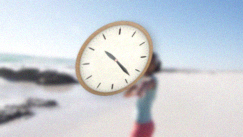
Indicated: **10:23**
